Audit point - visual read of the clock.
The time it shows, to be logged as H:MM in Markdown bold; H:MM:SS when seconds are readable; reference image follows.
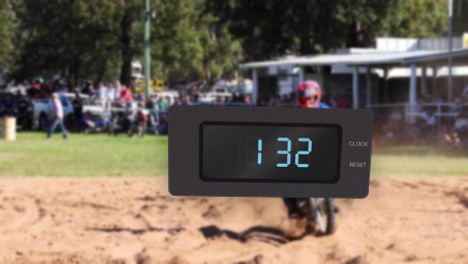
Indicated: **1:32**
